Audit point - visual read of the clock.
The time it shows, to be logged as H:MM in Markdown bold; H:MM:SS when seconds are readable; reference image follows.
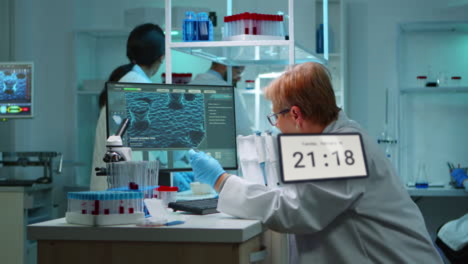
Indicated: **21:18**
